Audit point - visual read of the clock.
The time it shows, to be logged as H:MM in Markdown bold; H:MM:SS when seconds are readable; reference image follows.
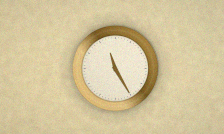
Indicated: **11:25**
